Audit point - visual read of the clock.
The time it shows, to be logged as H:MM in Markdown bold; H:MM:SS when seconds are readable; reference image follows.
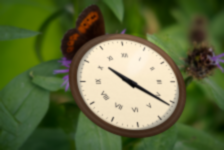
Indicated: **10:21**
